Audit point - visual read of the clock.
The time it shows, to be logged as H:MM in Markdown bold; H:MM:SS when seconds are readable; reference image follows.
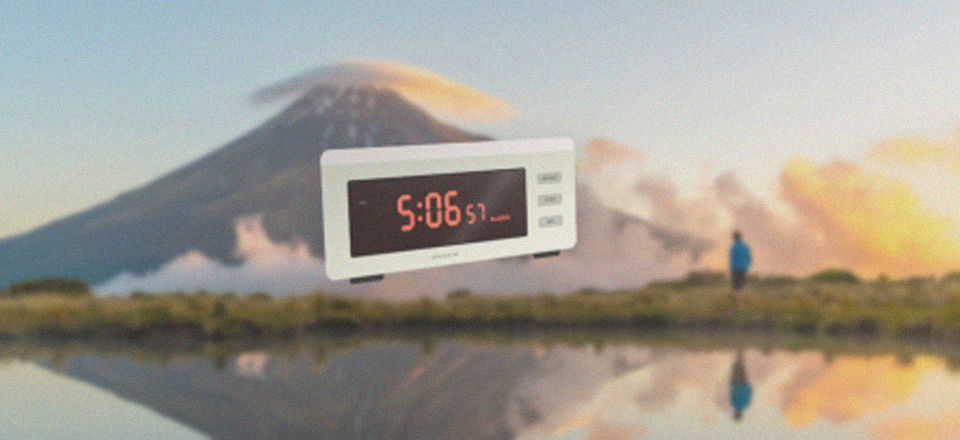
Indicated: **5:06:57**
